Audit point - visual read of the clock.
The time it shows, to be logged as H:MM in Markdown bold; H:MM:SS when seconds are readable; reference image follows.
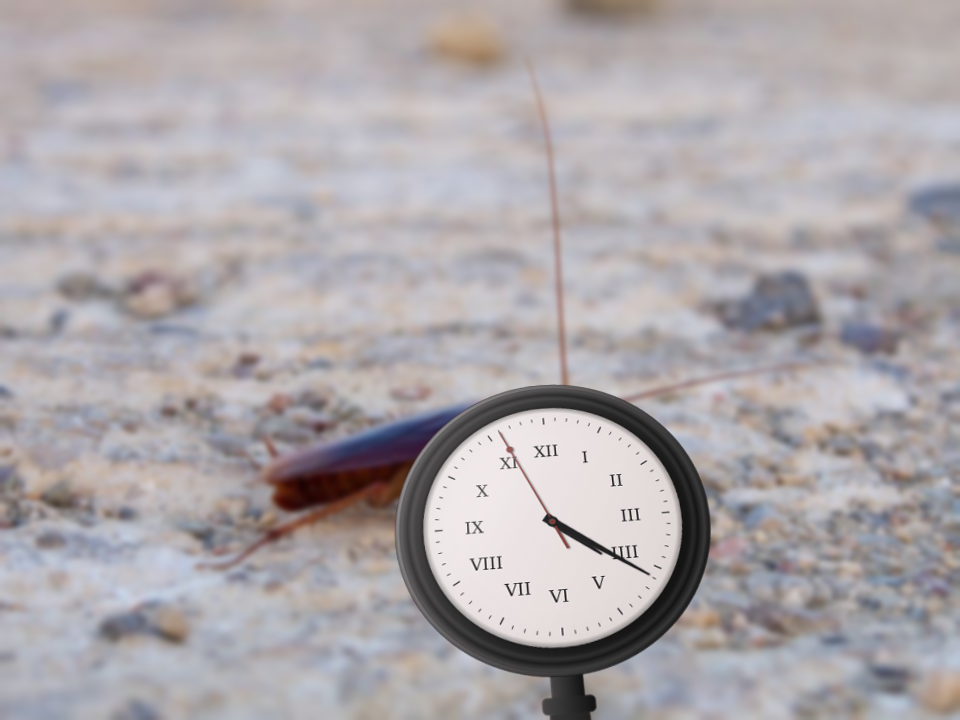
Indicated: **4:20:56**
